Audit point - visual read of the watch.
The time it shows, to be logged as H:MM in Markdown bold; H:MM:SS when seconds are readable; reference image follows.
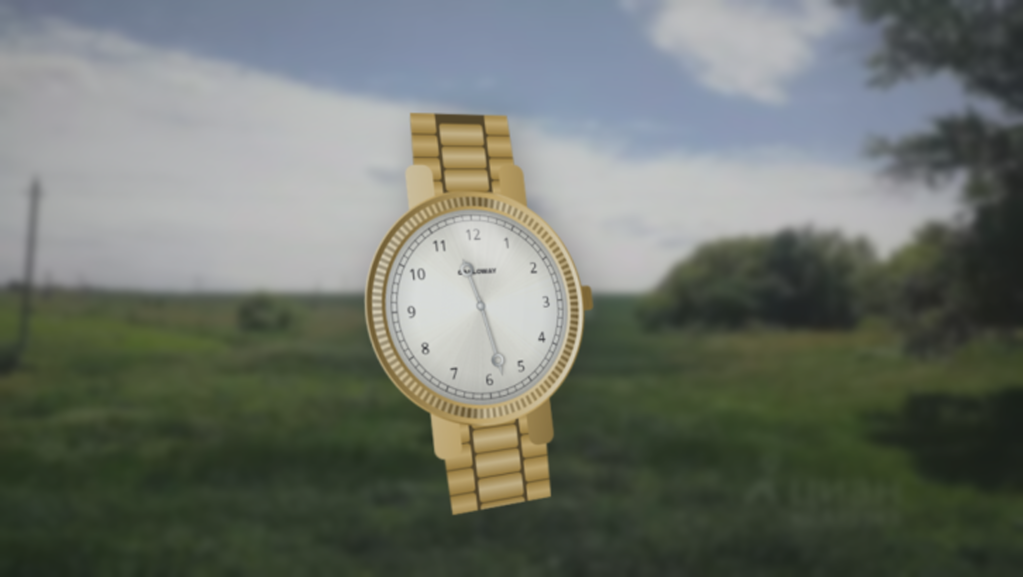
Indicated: **11:28**
